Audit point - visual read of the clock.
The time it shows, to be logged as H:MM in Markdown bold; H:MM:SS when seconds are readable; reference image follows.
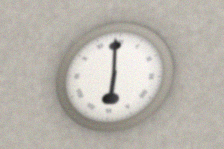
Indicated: **5:59**
